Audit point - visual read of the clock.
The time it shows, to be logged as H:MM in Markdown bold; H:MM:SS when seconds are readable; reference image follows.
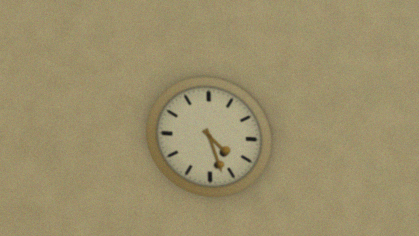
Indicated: **4:27**
